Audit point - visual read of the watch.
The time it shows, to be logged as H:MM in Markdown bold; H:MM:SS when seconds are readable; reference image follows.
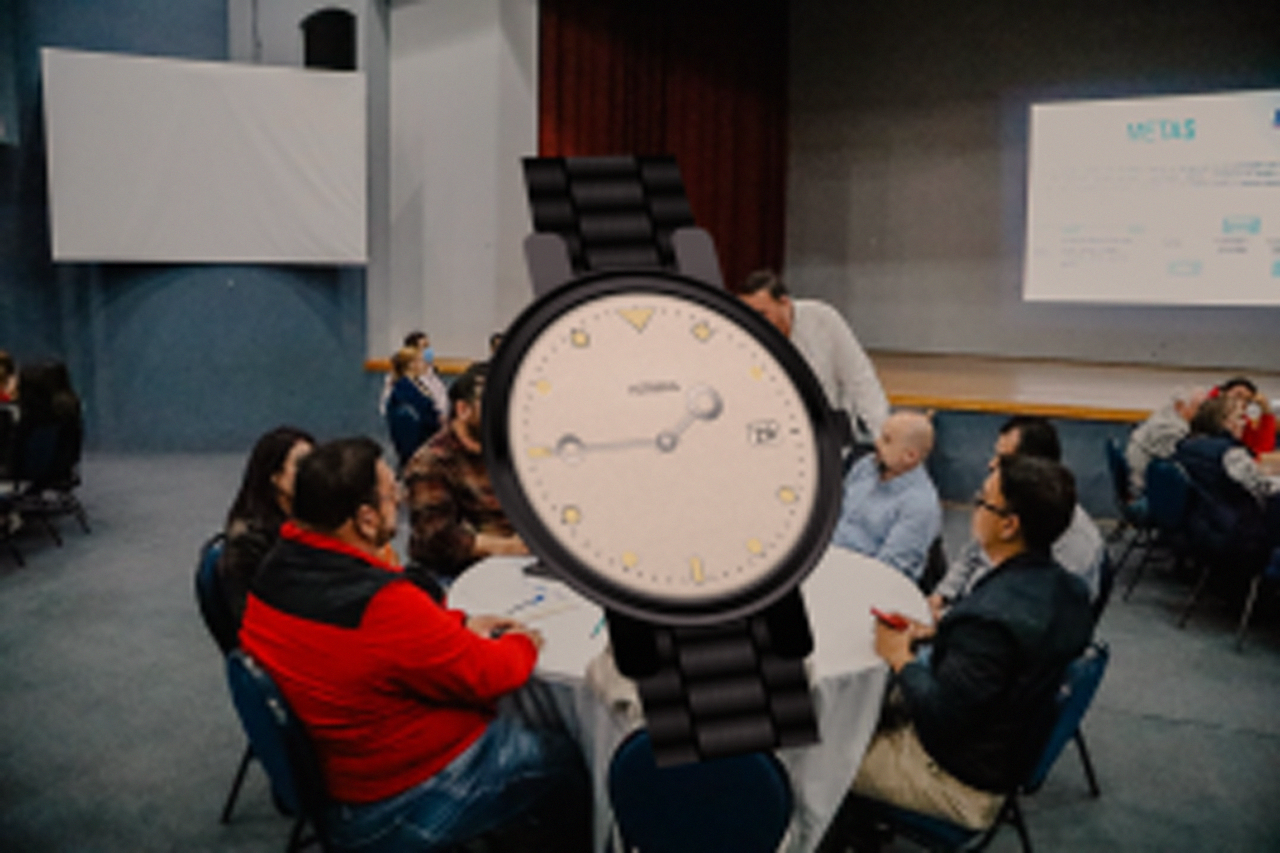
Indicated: **1:45**
